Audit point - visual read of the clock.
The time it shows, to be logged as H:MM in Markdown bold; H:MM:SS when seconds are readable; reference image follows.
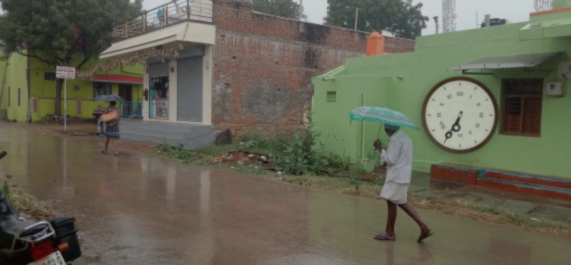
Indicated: **6:35**
